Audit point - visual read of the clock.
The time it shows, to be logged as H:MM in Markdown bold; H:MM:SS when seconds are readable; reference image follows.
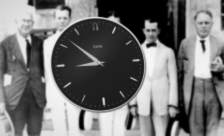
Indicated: **8:52**
